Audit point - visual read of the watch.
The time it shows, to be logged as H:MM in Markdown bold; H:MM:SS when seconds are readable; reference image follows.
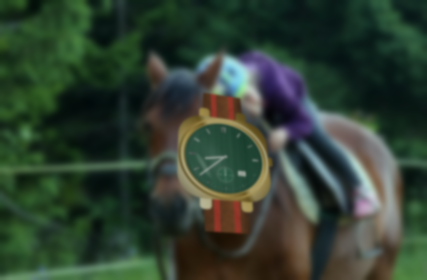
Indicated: **8:38**
